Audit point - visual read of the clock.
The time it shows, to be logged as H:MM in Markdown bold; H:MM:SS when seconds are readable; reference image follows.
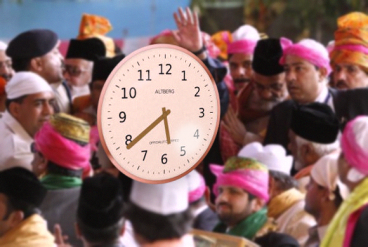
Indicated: **5:39**
